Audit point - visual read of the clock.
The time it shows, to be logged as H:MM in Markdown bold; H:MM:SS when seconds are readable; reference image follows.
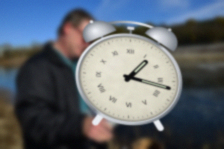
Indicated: **1:17**
